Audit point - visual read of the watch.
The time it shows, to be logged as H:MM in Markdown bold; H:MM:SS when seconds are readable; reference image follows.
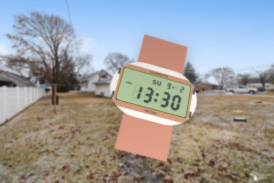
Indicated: **13:30**
